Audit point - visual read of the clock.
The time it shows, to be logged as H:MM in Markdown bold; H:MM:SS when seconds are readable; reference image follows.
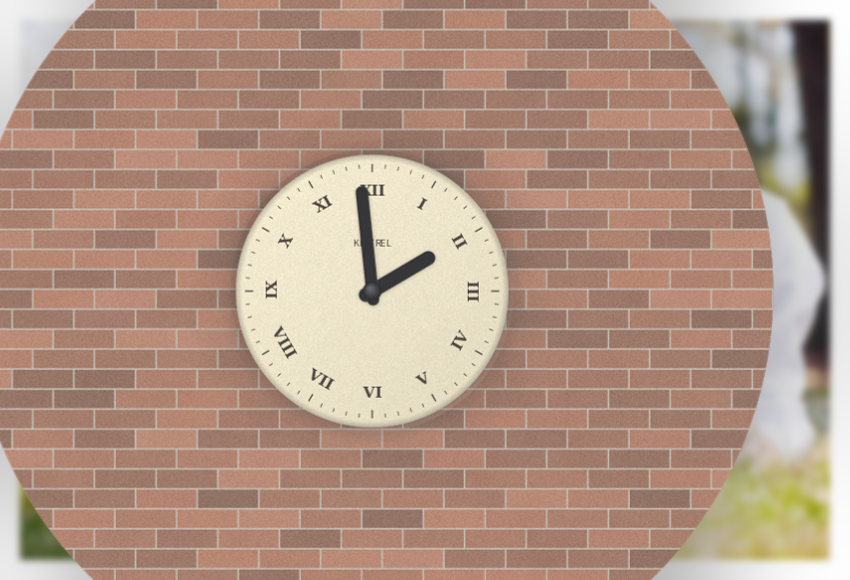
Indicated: **1:59**
